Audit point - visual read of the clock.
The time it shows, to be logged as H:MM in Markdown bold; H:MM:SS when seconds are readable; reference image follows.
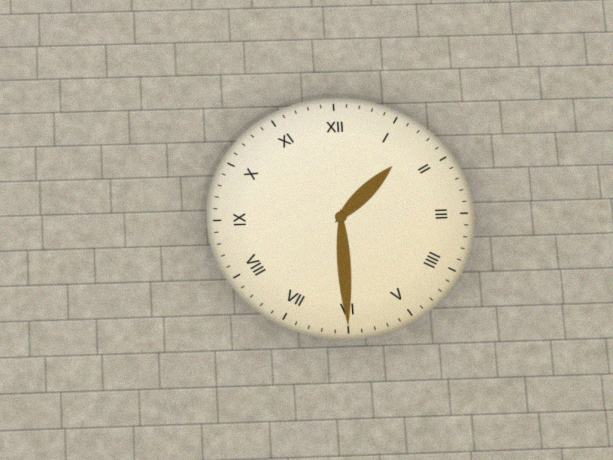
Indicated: **1:30**
